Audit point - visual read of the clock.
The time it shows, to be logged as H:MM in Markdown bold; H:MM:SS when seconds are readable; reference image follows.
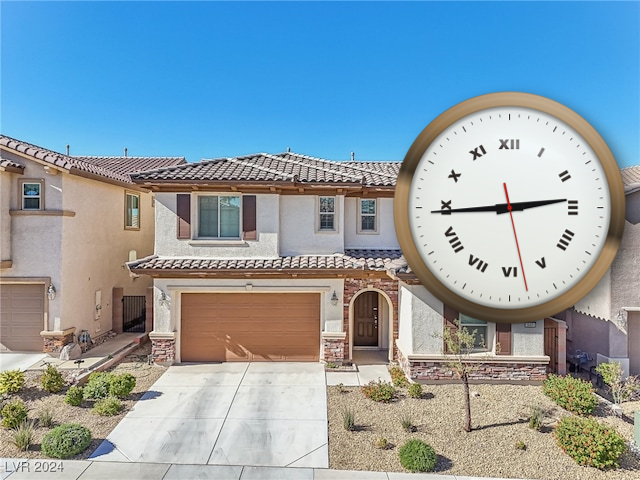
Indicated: **2:44:28**
